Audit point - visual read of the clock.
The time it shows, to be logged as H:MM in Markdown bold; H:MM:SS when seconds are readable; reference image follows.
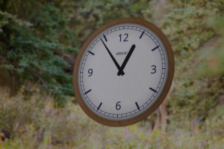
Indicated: **12:54**
